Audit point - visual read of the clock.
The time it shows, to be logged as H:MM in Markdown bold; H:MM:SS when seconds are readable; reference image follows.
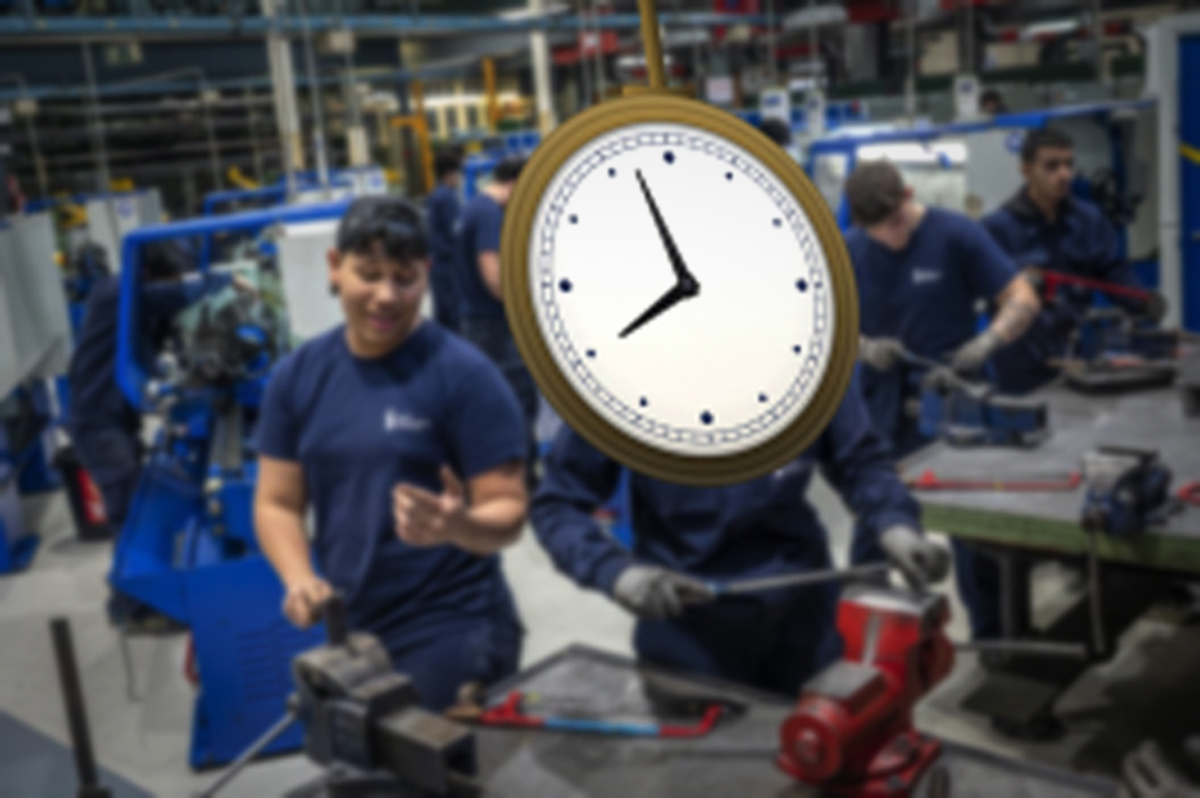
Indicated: **7:57**
